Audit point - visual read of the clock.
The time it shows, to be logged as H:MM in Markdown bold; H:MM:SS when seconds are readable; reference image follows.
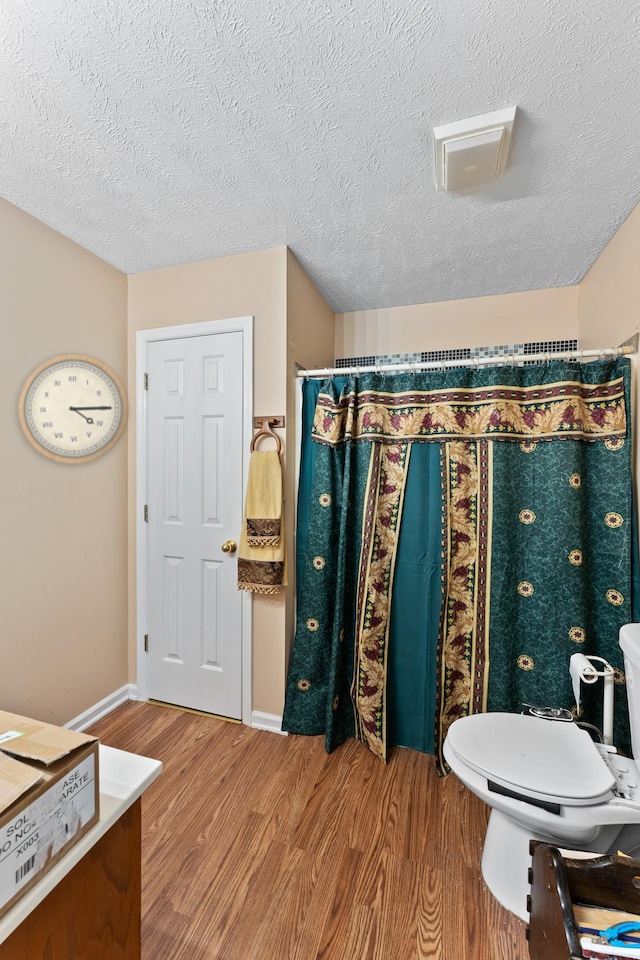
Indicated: **4:15**
